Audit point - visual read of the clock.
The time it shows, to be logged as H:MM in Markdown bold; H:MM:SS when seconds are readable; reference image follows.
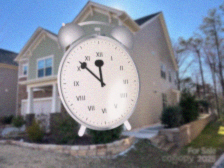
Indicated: **11:52**
